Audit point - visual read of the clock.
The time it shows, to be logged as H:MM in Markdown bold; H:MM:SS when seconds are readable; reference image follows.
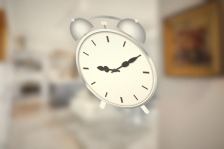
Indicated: **9:10**
